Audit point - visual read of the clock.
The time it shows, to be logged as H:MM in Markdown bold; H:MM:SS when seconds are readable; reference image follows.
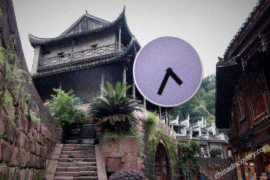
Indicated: **4:34**
